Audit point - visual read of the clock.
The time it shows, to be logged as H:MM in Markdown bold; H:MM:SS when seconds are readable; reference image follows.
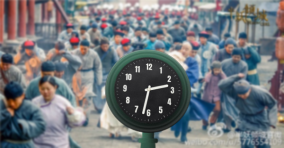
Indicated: **2:32**
